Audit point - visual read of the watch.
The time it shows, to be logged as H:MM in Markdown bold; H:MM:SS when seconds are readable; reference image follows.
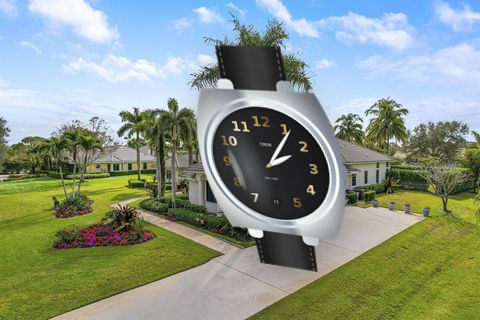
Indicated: **2:06**
